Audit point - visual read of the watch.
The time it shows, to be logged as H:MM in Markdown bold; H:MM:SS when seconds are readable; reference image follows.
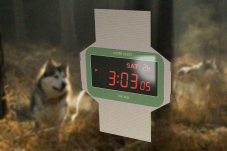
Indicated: **3:03:05**
